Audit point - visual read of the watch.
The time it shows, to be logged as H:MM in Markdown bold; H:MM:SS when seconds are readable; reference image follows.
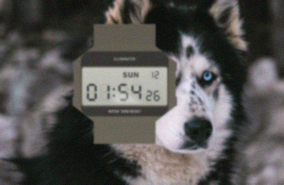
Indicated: **1:54:26**
